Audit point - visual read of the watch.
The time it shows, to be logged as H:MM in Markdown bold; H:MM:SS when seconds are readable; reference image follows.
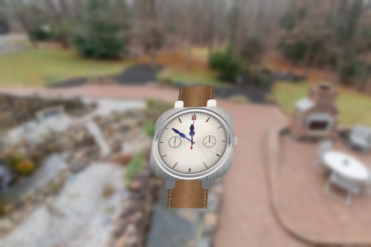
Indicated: **11:51**
